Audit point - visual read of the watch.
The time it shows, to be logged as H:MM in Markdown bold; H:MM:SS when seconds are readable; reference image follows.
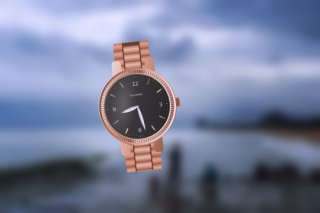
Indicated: **8:28**
